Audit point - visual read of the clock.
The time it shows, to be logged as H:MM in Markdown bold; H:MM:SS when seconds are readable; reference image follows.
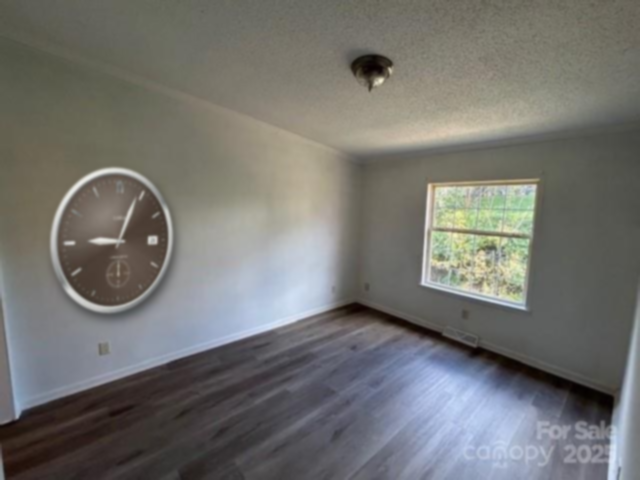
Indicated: **9:04**
